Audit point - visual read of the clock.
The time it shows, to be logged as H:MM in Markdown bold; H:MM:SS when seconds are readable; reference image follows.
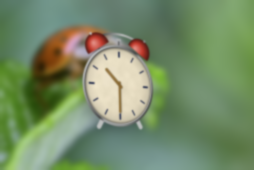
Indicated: **10:30**
